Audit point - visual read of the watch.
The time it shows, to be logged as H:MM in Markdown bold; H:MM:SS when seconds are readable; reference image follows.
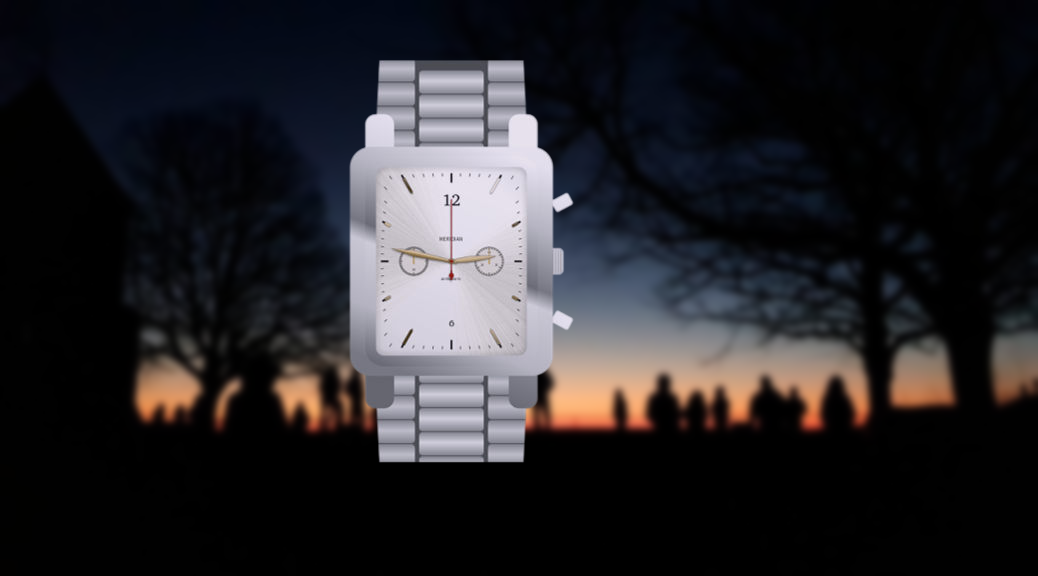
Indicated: **2:47**
